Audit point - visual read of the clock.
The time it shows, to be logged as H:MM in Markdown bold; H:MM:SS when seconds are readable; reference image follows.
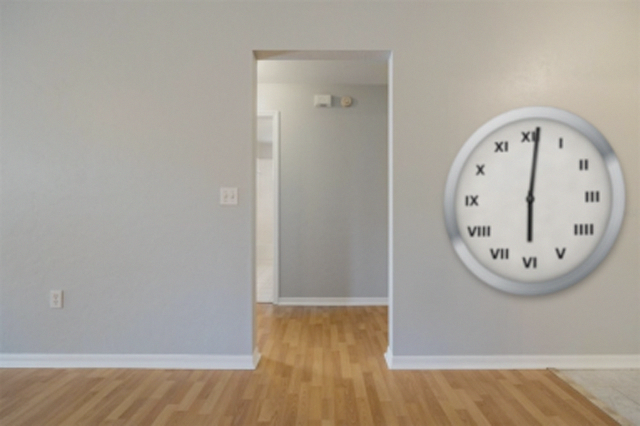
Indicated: **6:01**
